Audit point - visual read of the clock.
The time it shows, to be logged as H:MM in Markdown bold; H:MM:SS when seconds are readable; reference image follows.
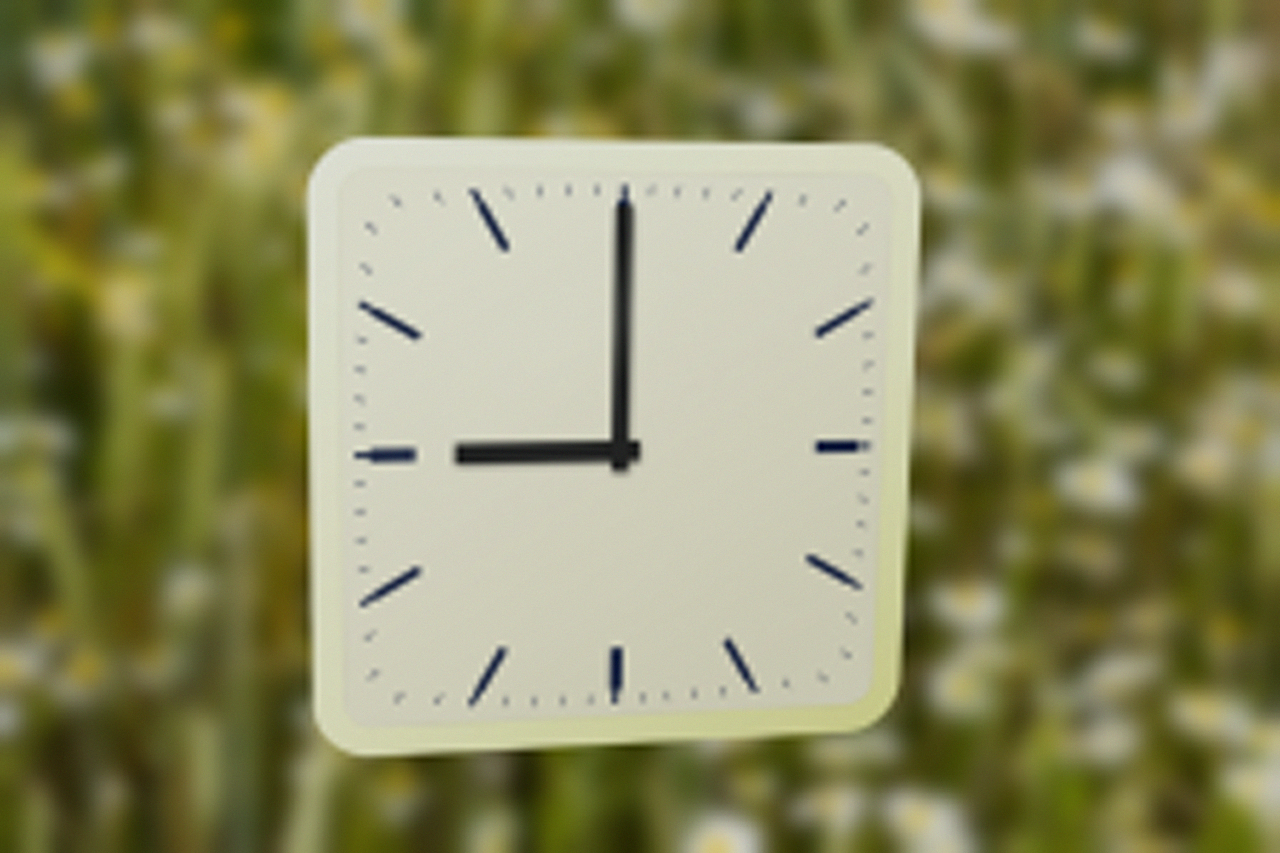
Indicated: **9:00**
